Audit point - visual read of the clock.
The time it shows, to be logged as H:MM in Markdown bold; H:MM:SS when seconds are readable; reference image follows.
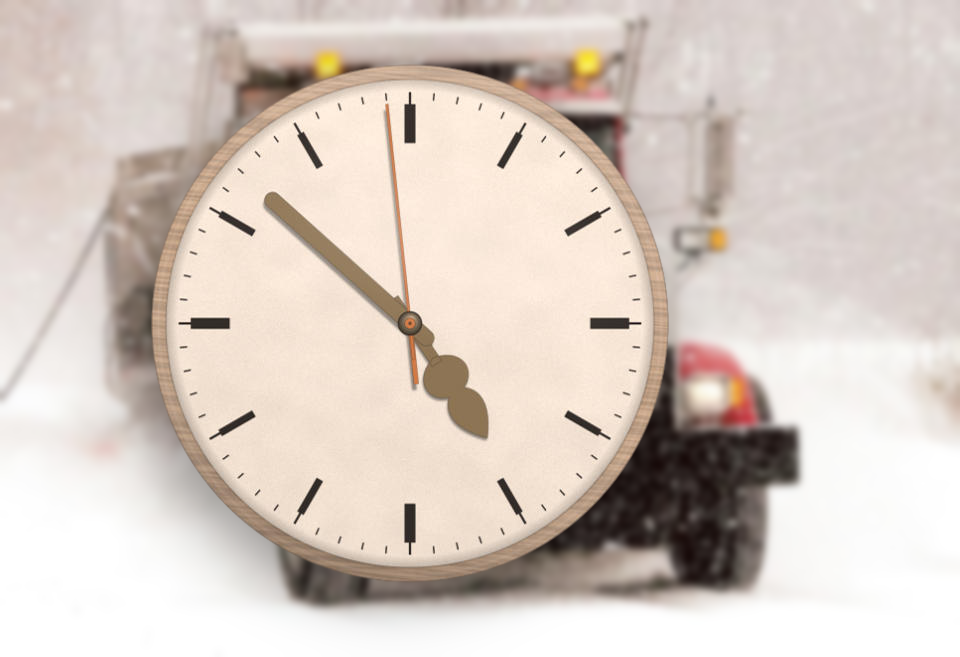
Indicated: **4:51:59**
